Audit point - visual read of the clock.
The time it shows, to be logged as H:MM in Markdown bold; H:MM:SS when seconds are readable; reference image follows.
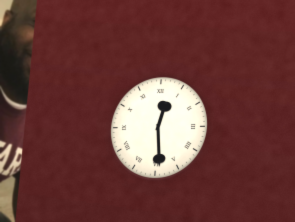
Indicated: **12:29**
